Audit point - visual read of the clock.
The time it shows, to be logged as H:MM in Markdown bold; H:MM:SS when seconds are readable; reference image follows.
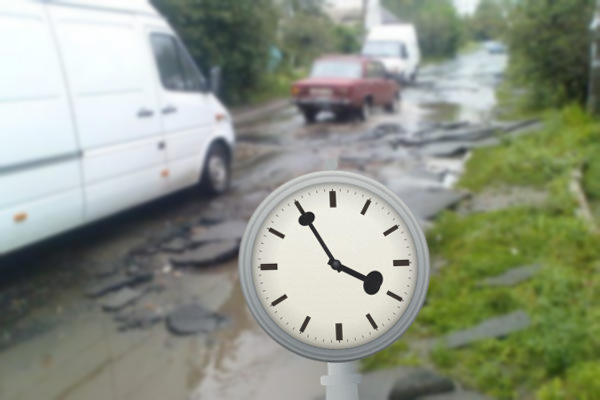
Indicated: **3:55**
